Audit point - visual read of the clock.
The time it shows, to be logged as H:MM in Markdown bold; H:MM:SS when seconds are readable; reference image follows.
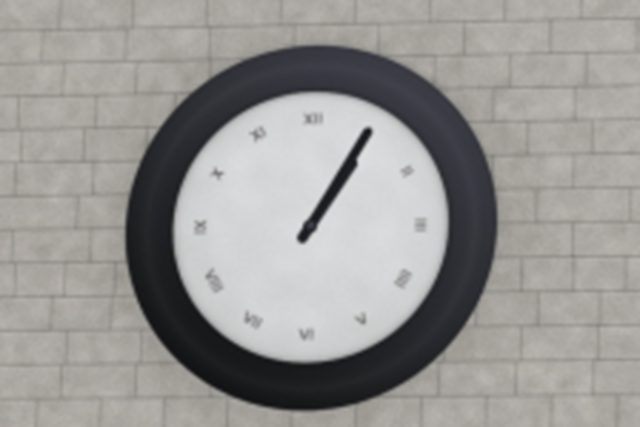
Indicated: **1:05**
